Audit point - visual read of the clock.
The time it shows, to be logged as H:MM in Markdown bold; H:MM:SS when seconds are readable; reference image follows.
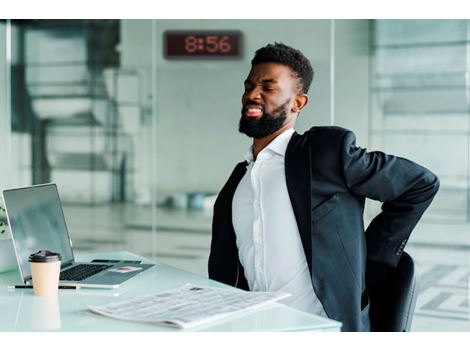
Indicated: **8:56**
